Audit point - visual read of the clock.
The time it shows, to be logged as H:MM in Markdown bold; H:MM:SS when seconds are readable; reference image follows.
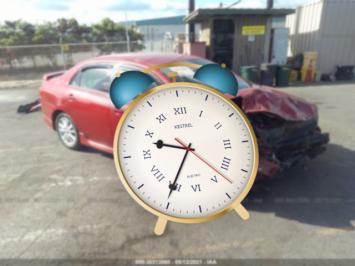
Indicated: **9:35:23**
